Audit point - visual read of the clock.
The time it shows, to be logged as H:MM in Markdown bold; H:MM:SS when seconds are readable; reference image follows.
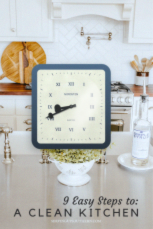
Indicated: **8:41**
